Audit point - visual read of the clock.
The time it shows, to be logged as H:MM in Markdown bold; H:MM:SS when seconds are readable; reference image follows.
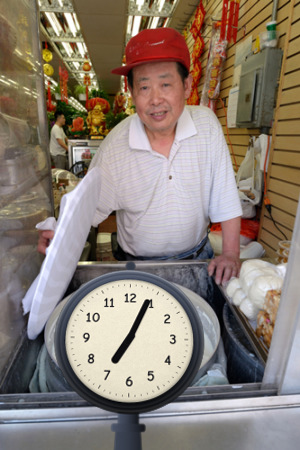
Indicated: **7:04**
